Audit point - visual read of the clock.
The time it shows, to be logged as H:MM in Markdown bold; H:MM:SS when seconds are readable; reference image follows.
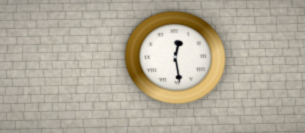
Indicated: **12:29**
